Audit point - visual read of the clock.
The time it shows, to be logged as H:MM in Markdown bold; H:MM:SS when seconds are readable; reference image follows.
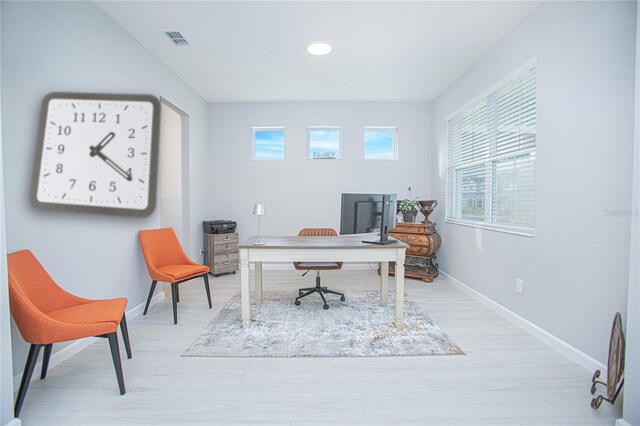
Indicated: **1:21**
